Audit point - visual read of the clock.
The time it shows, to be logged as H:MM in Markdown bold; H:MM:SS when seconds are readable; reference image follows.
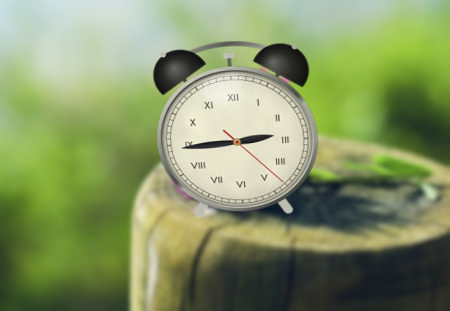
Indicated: **2:44:23**
